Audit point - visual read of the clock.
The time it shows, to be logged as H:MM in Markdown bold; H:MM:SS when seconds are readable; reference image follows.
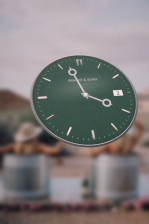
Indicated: **3:57**
